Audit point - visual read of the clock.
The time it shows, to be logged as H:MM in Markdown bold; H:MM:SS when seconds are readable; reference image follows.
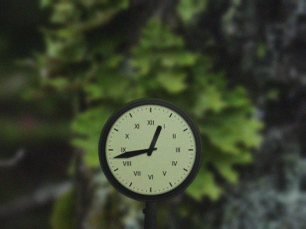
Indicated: **12:43**
